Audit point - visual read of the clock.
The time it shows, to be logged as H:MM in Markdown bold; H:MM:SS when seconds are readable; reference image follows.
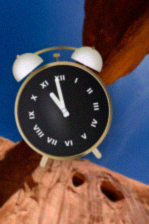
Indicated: **10:59**
